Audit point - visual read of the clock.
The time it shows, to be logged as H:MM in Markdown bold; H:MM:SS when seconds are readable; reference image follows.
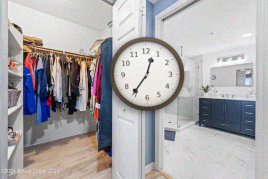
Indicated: **12:36**
